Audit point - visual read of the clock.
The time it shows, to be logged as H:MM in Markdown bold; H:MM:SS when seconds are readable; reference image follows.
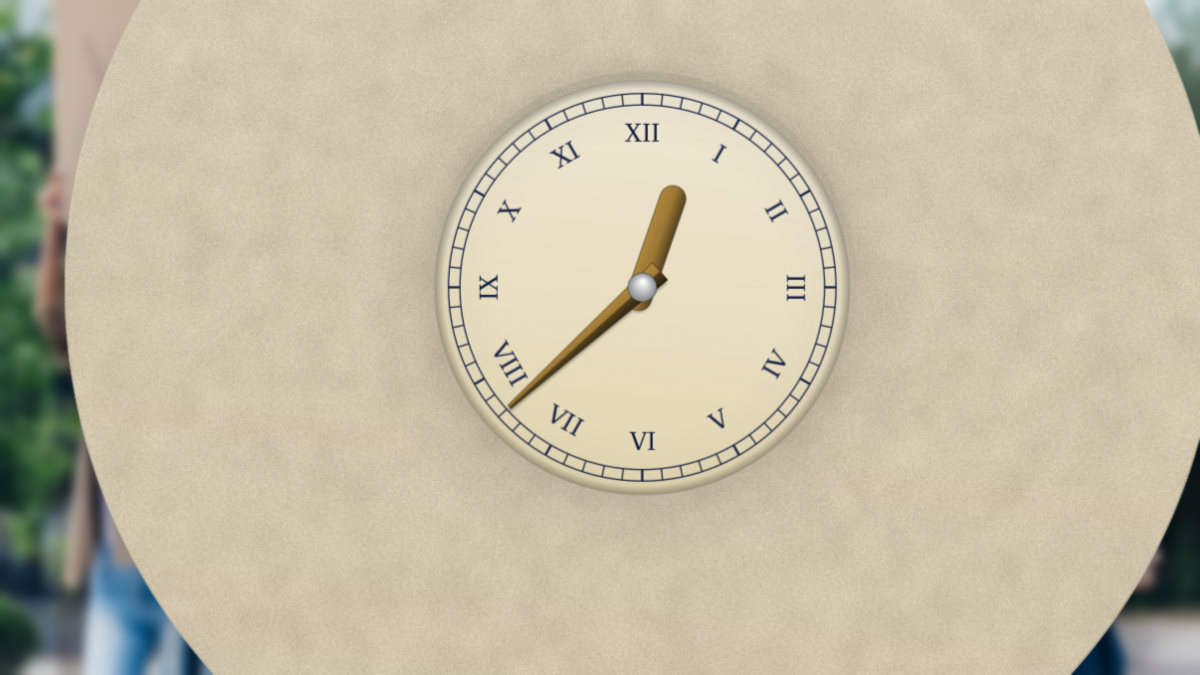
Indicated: **12:38**
